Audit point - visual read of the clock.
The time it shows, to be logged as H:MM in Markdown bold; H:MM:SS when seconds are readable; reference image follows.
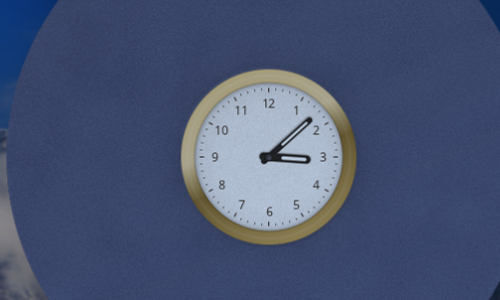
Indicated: **3:08**
